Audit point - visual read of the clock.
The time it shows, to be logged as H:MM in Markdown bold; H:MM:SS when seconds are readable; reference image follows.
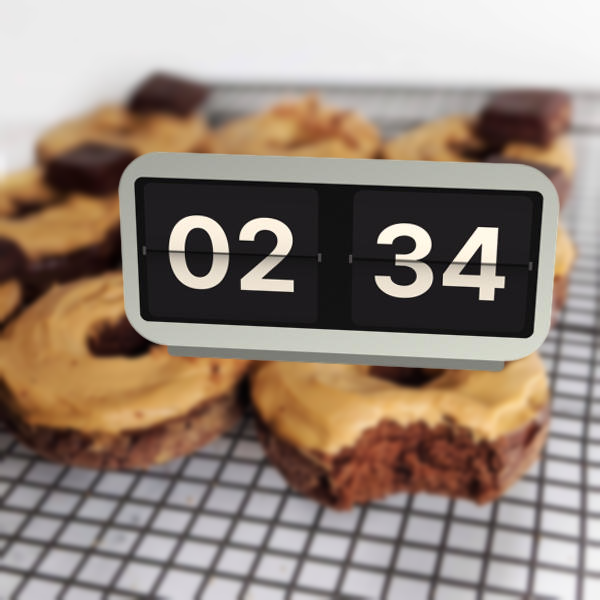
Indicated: **2:34**
